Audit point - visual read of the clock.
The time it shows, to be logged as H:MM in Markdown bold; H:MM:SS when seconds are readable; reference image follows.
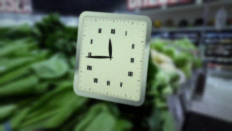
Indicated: **11:44**
